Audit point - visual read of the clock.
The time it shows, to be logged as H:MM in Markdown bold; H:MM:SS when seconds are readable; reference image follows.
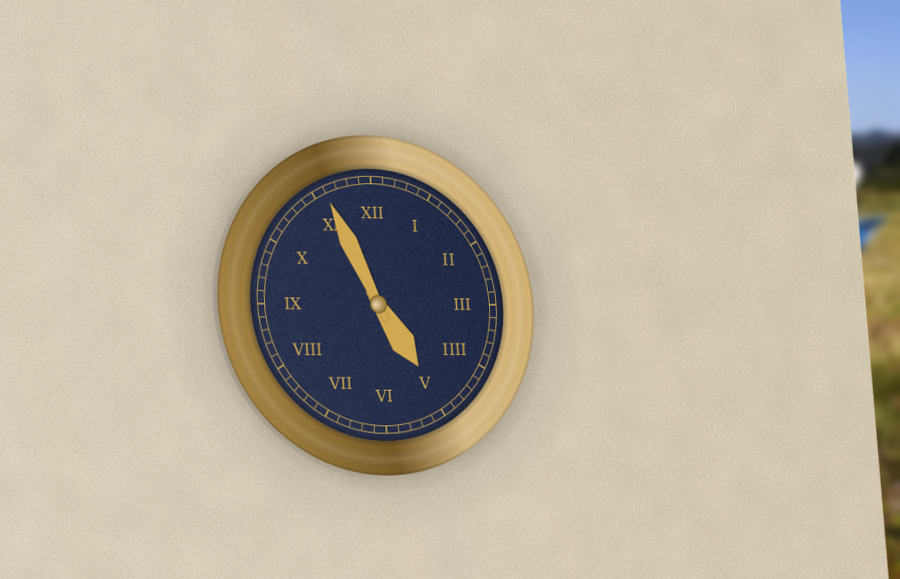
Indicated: **4:56**
